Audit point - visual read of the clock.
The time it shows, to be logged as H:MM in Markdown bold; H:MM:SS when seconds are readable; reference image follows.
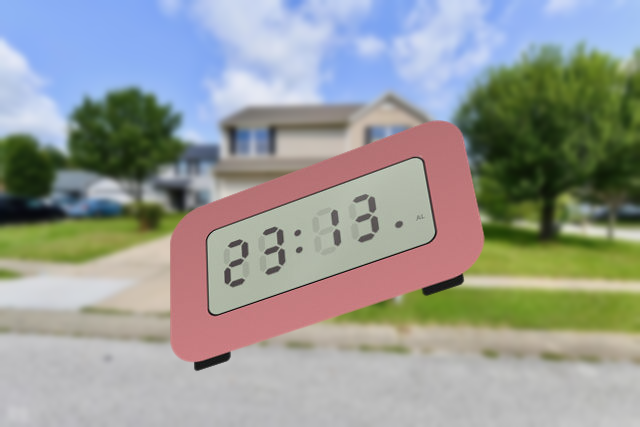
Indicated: **23:13**
